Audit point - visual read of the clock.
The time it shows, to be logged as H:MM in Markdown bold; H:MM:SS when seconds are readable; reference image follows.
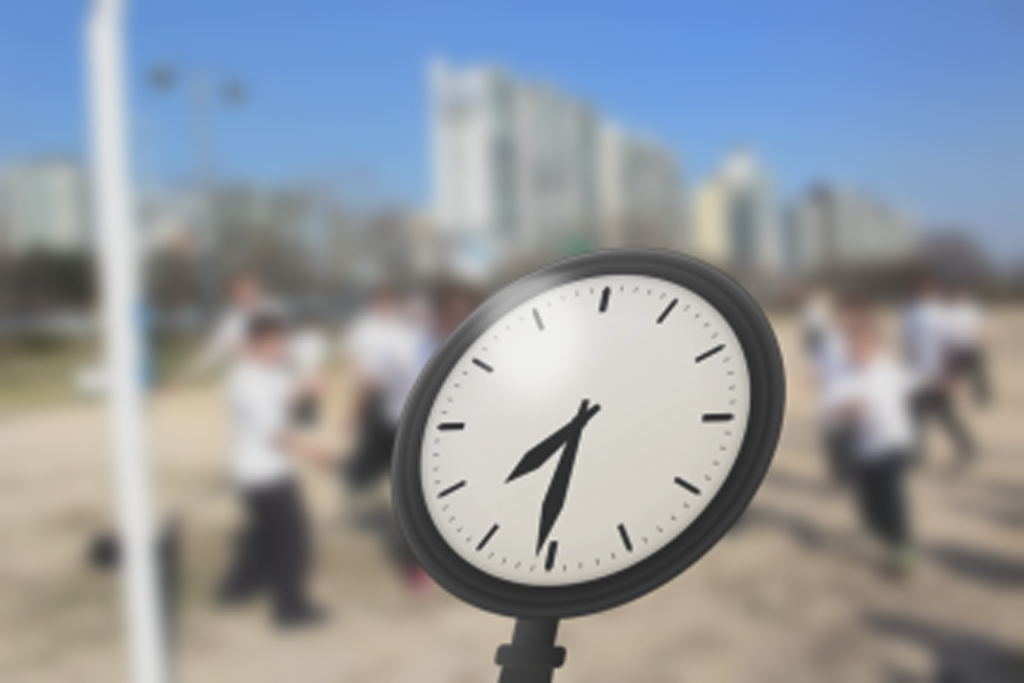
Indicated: **7:31**
